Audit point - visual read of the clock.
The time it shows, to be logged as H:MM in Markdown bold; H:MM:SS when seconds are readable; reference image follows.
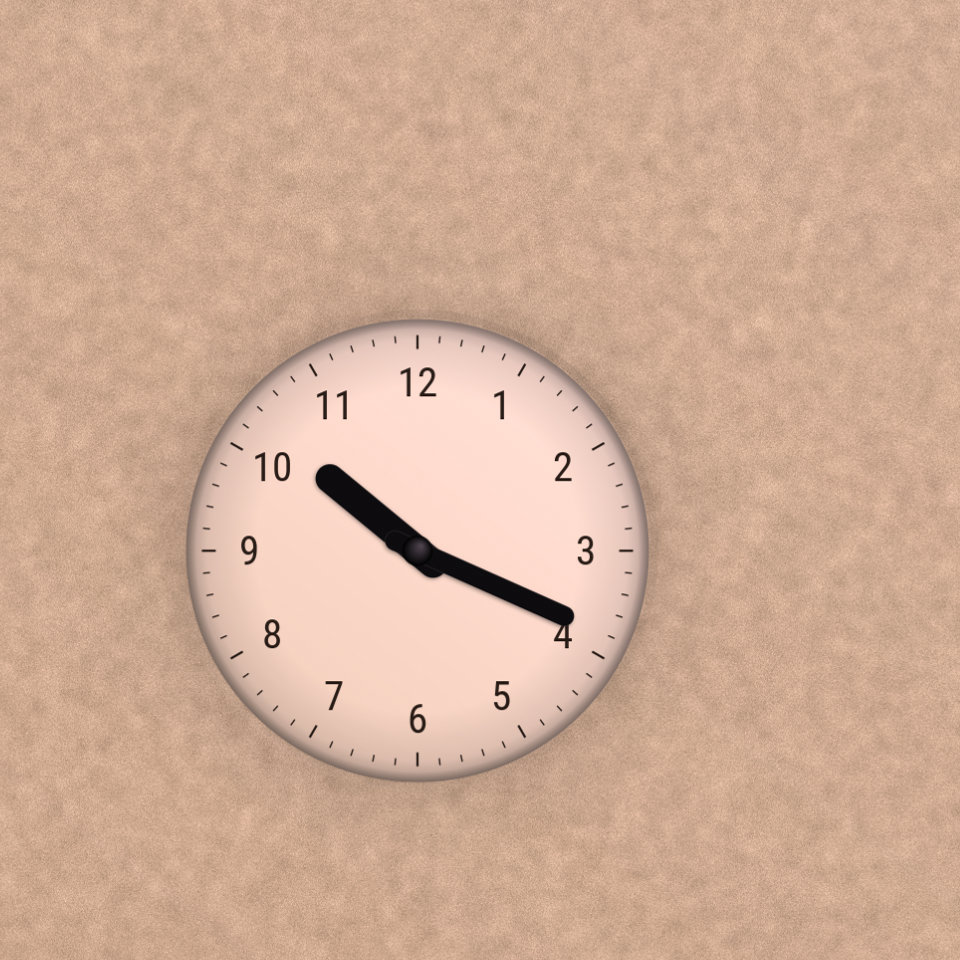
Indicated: **10:19**
